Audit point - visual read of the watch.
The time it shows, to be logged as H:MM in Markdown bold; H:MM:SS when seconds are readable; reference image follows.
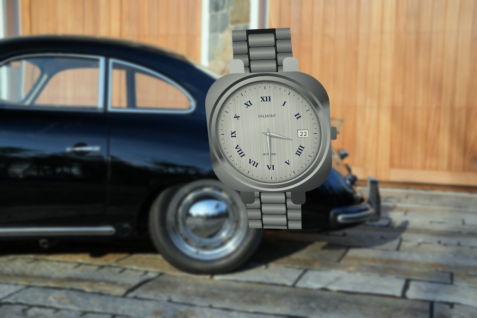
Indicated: **3:30**
